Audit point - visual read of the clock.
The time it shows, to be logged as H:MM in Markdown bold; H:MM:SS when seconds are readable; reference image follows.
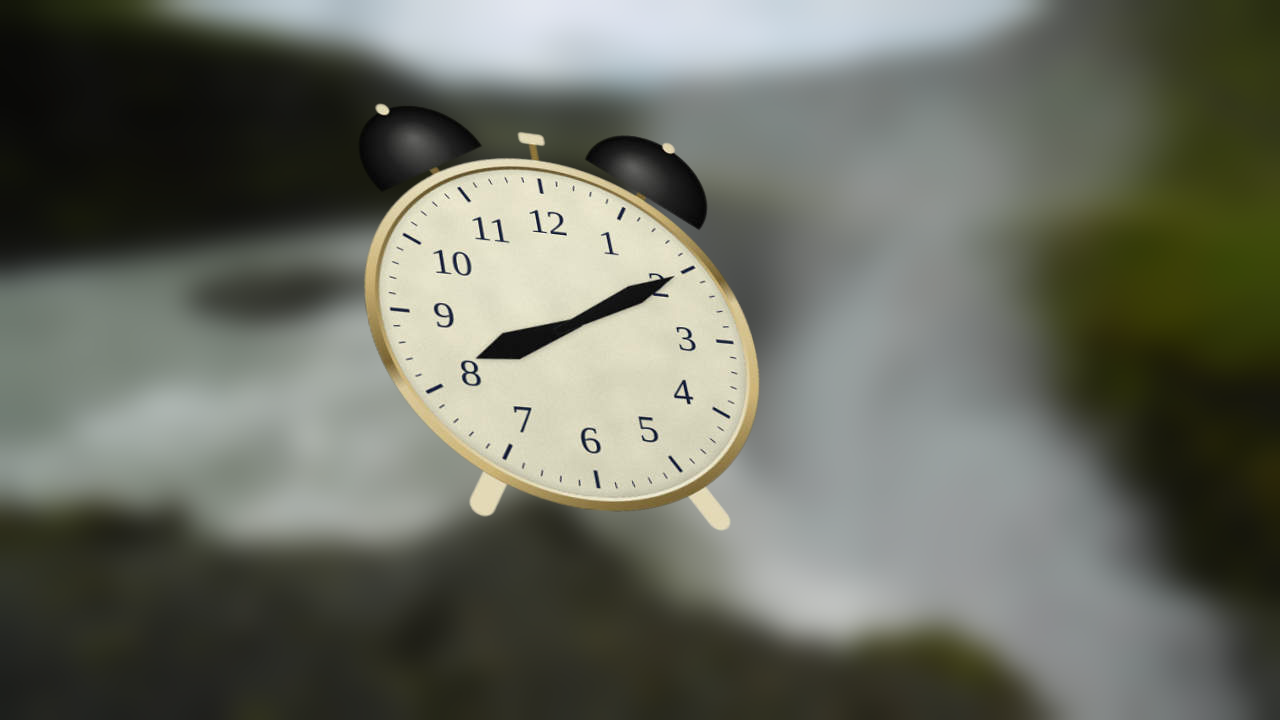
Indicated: **8:10**
